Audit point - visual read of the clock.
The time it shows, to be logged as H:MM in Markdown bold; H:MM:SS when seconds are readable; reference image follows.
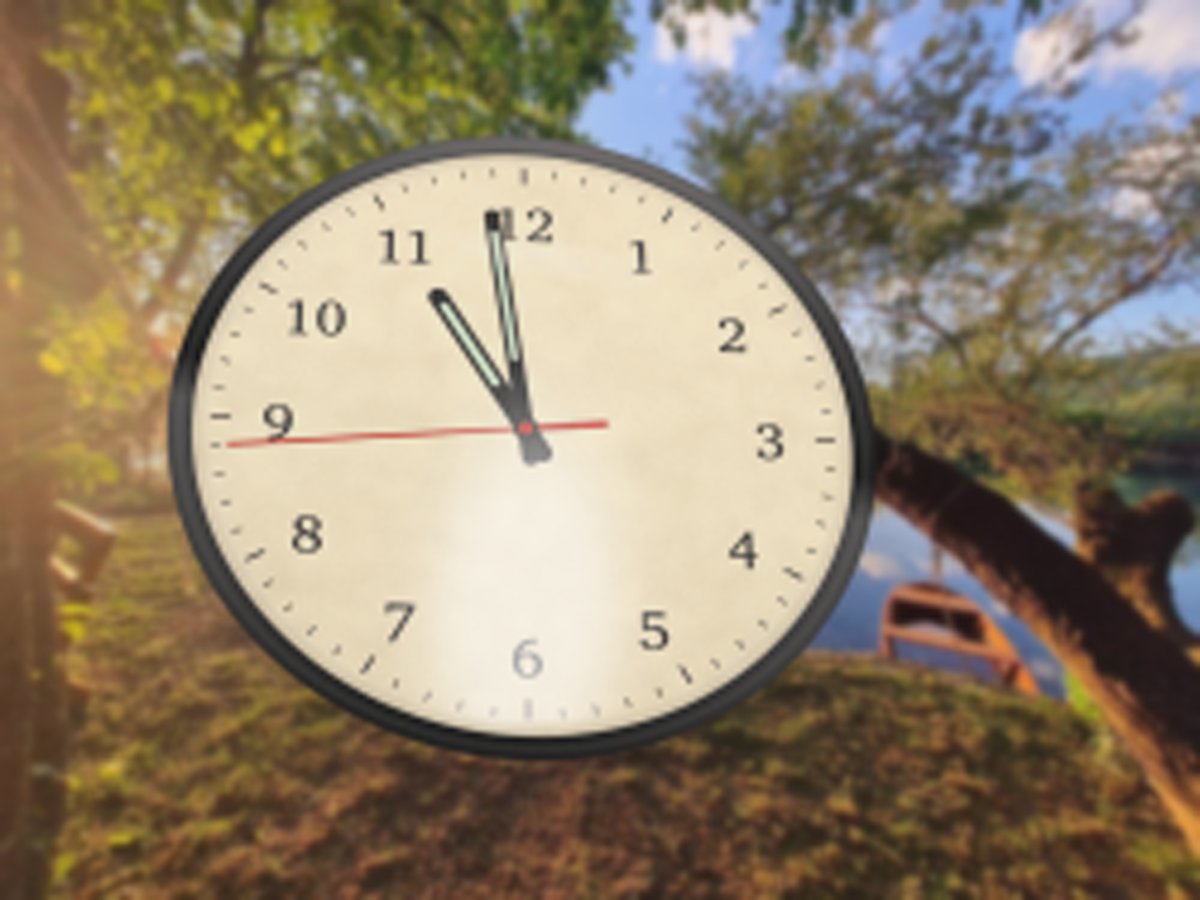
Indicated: **10:58:44**
